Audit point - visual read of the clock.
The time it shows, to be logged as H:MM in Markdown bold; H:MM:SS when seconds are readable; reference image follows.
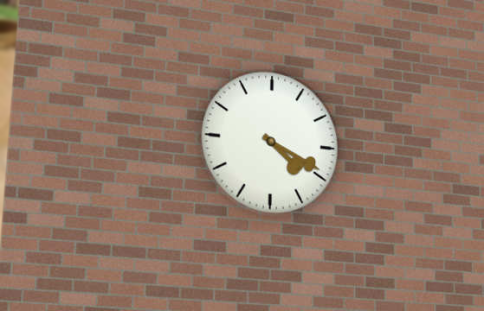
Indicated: **4:19**
